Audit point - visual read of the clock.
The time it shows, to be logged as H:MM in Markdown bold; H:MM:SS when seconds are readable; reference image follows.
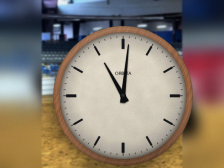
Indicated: **11:01**
